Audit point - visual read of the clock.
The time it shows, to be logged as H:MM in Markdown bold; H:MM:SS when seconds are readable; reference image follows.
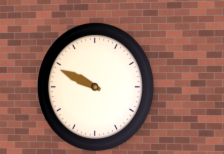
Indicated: **9:49**
